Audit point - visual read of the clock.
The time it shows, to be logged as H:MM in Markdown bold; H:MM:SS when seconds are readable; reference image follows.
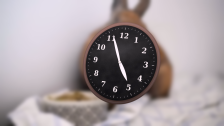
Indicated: **4:56**
